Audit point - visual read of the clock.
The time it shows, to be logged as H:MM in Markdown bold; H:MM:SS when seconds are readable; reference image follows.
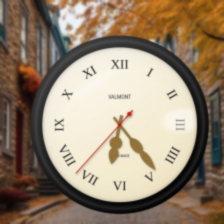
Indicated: **6:23:37**
